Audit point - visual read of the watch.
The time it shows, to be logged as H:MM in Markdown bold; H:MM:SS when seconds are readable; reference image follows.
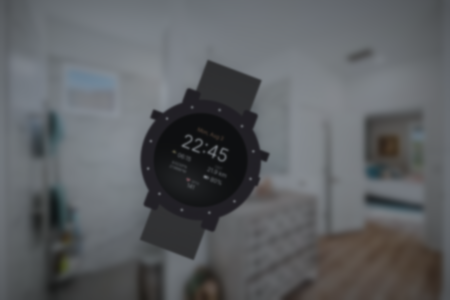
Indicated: **22:45**
